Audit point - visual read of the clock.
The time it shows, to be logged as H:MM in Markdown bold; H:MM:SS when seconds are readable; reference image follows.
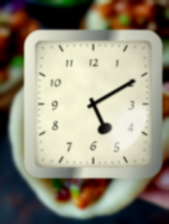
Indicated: **5:10**
